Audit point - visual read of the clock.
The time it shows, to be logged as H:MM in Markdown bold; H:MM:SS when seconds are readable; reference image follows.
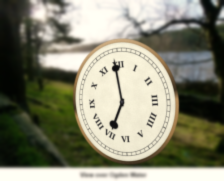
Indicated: **6:59**
